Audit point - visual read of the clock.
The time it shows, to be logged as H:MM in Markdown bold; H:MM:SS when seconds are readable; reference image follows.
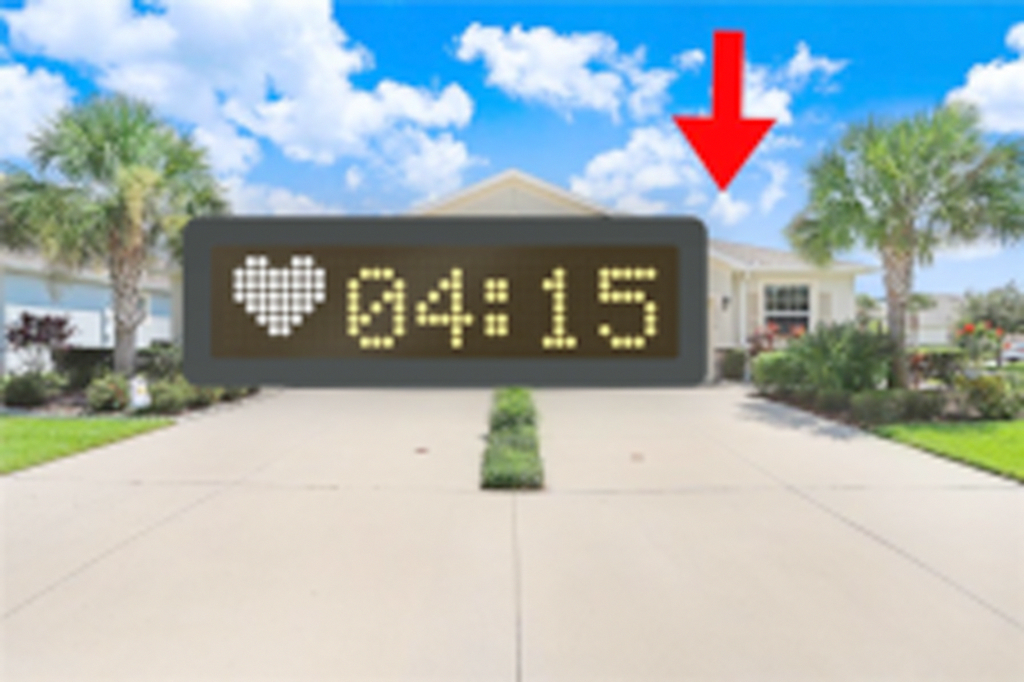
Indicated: **4:15**
